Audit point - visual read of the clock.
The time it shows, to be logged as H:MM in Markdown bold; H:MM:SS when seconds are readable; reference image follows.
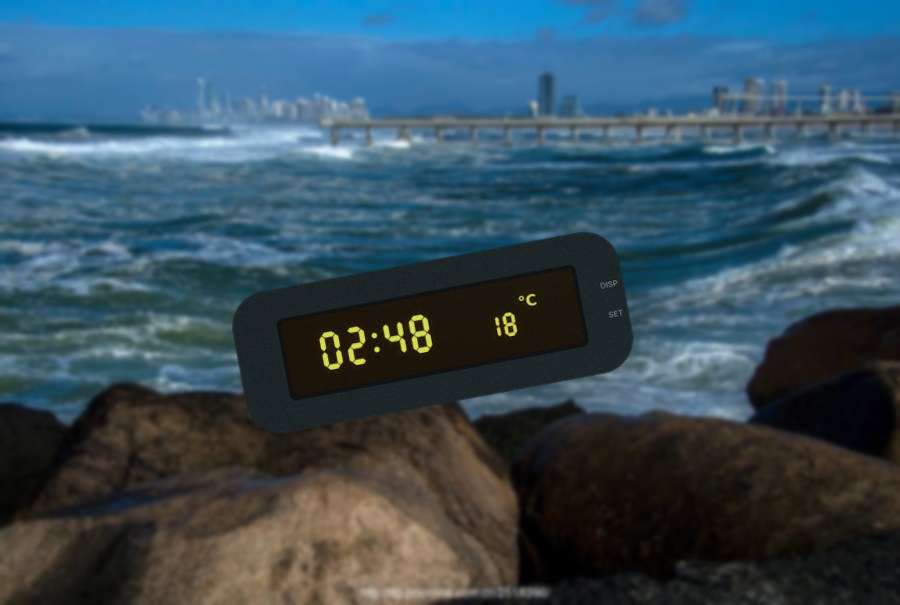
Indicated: **2:48**
